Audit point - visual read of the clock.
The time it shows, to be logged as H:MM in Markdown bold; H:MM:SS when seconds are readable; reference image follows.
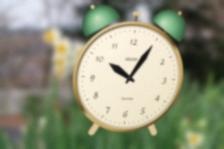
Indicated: **10:05**
